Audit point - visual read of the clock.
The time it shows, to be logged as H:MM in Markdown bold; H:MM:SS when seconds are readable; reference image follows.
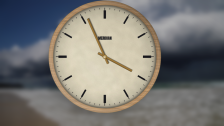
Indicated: **3:56**
